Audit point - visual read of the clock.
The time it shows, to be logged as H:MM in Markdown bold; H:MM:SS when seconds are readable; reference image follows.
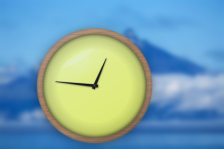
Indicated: **12:46**
